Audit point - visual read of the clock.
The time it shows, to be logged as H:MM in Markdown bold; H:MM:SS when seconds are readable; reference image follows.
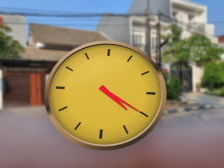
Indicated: **4:20**
